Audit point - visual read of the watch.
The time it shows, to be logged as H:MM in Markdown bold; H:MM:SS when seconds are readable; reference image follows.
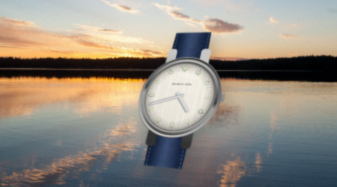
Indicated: **4:42**
